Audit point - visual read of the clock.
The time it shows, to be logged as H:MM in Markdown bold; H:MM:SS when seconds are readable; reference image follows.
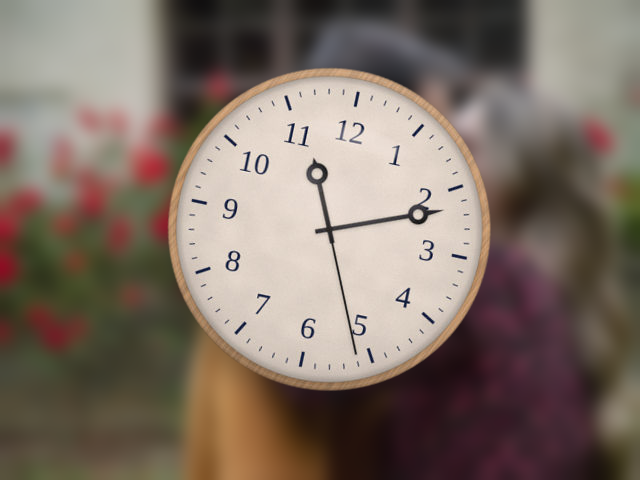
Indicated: **11:11:26**
